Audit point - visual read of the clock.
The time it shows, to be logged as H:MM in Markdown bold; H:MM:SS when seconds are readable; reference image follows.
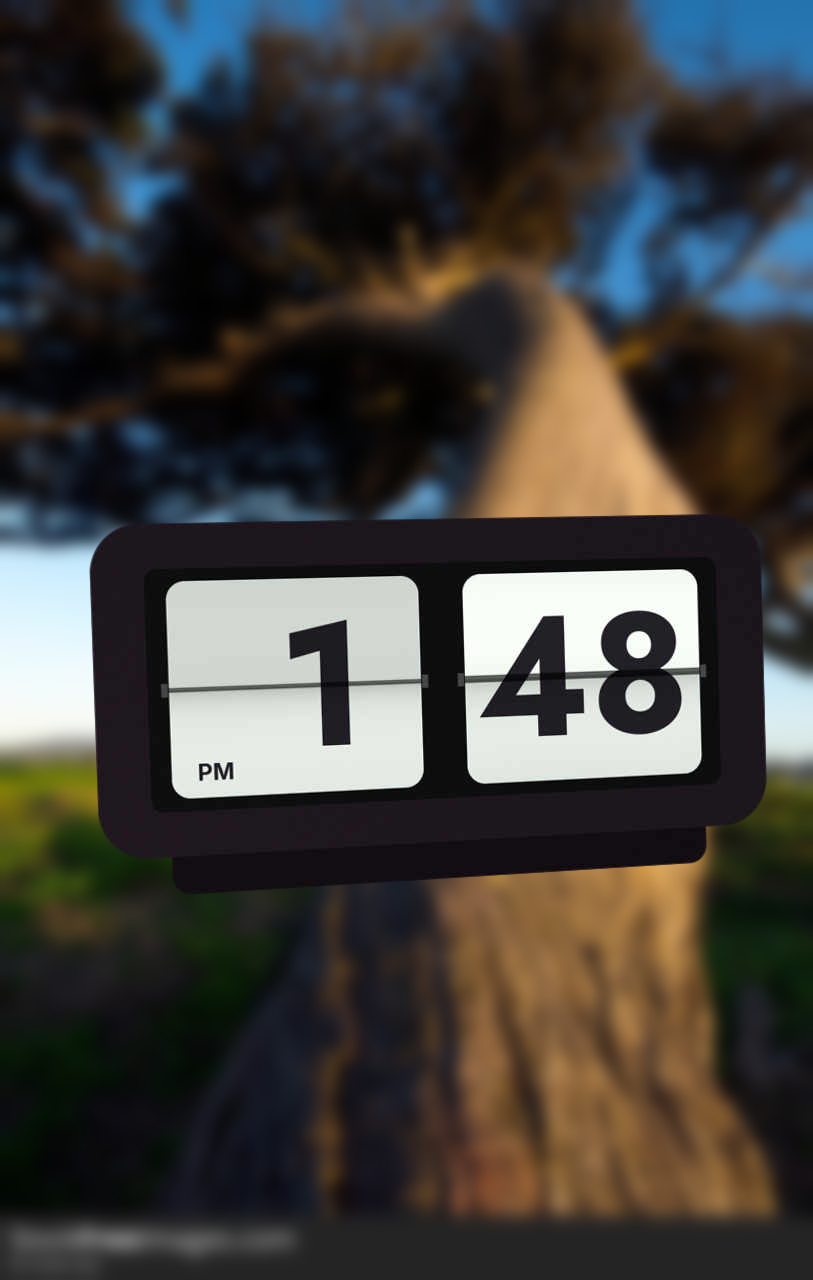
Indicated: **1:48**
